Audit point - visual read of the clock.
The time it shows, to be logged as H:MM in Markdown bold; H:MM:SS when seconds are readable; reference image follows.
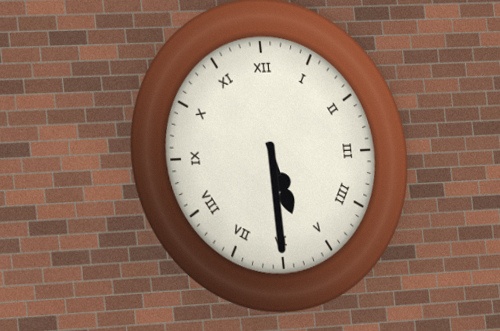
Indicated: **5:30**
